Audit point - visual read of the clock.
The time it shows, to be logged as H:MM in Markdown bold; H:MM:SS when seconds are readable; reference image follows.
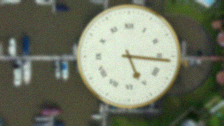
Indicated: **5:16**
